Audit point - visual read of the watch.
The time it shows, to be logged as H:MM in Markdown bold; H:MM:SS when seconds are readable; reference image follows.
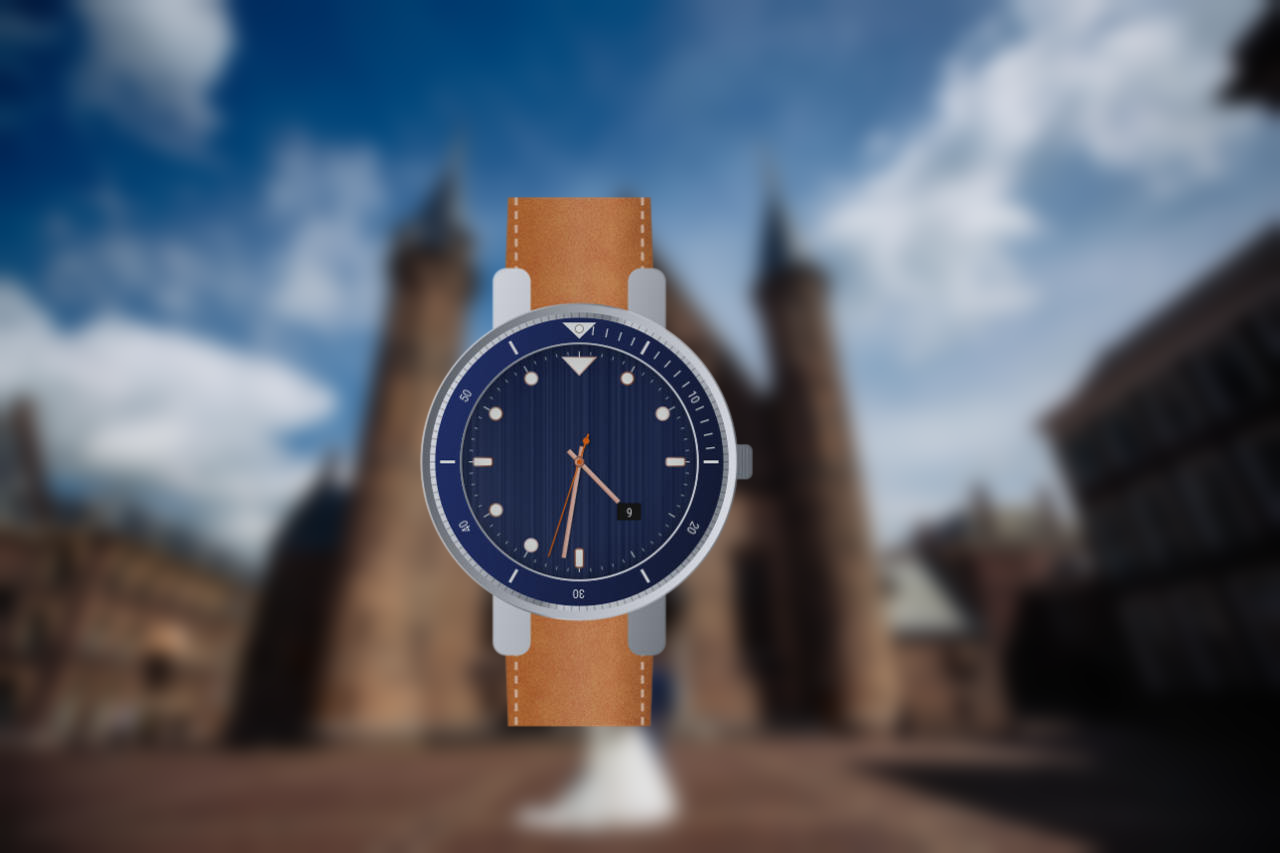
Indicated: **4:31:33**
